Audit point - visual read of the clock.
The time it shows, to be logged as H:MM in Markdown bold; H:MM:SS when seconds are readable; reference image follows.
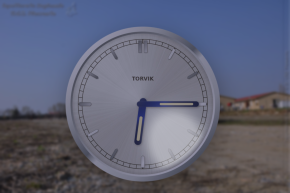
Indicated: **6:15**
